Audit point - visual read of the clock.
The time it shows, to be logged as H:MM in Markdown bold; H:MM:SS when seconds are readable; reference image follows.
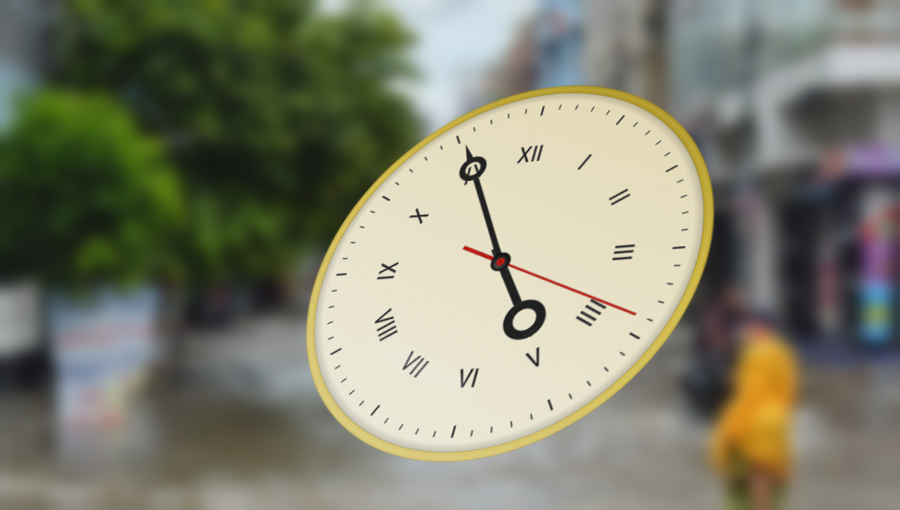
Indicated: **4:55:19**
